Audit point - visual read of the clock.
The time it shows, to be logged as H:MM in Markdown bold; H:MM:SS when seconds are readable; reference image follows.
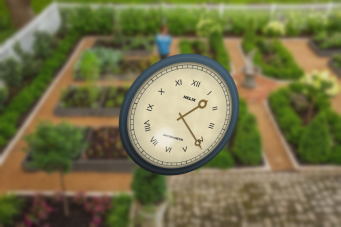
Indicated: **1:21**
